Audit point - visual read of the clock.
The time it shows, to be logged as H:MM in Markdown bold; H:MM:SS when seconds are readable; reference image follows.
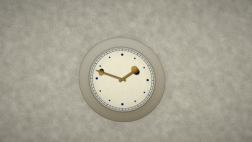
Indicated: **1:48**
